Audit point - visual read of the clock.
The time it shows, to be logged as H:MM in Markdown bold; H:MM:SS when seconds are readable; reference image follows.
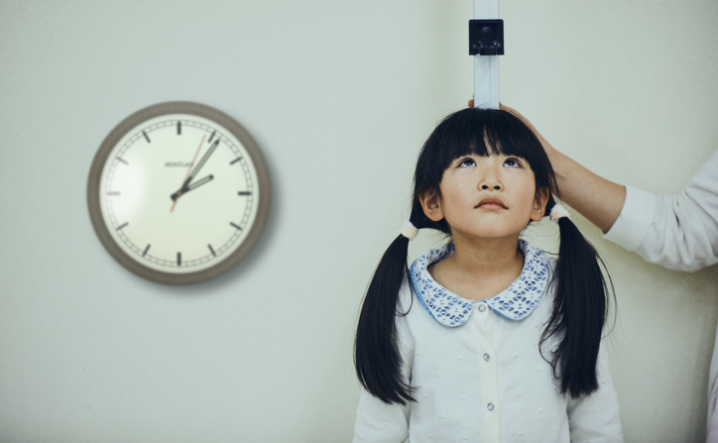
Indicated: **2:06:04**
